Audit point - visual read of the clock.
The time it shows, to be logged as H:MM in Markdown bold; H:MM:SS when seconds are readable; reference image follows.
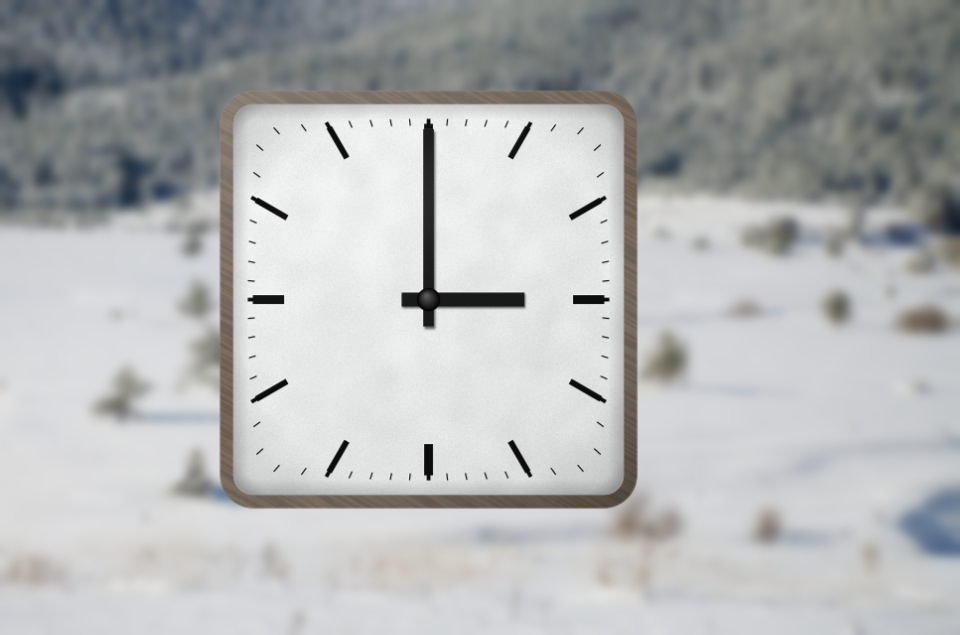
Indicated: **3:00**
